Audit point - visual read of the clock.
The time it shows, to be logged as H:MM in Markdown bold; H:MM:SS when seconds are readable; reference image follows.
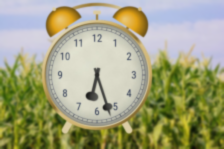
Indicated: **6:27**
